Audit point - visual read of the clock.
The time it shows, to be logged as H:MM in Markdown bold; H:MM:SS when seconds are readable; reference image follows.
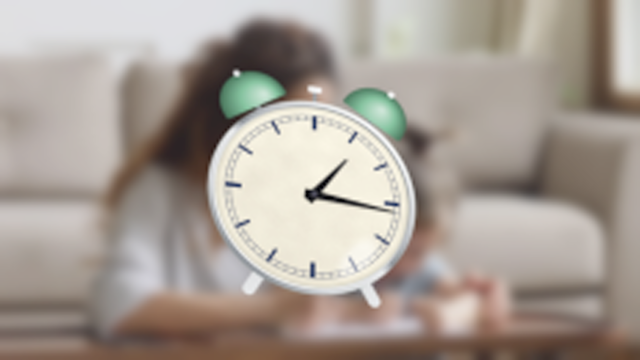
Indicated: **1:16**
